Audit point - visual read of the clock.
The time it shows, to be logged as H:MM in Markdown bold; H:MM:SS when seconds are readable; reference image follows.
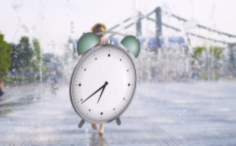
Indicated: **6:39**
